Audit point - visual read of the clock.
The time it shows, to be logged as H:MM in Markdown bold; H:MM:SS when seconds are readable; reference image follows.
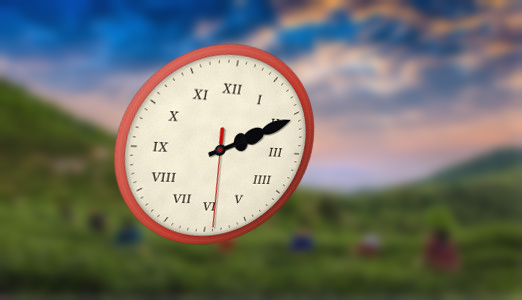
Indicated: **2:10:29**
